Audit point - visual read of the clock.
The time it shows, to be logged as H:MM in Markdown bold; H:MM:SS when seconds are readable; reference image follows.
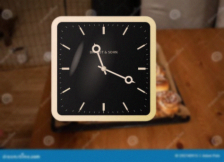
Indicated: **11:19**
